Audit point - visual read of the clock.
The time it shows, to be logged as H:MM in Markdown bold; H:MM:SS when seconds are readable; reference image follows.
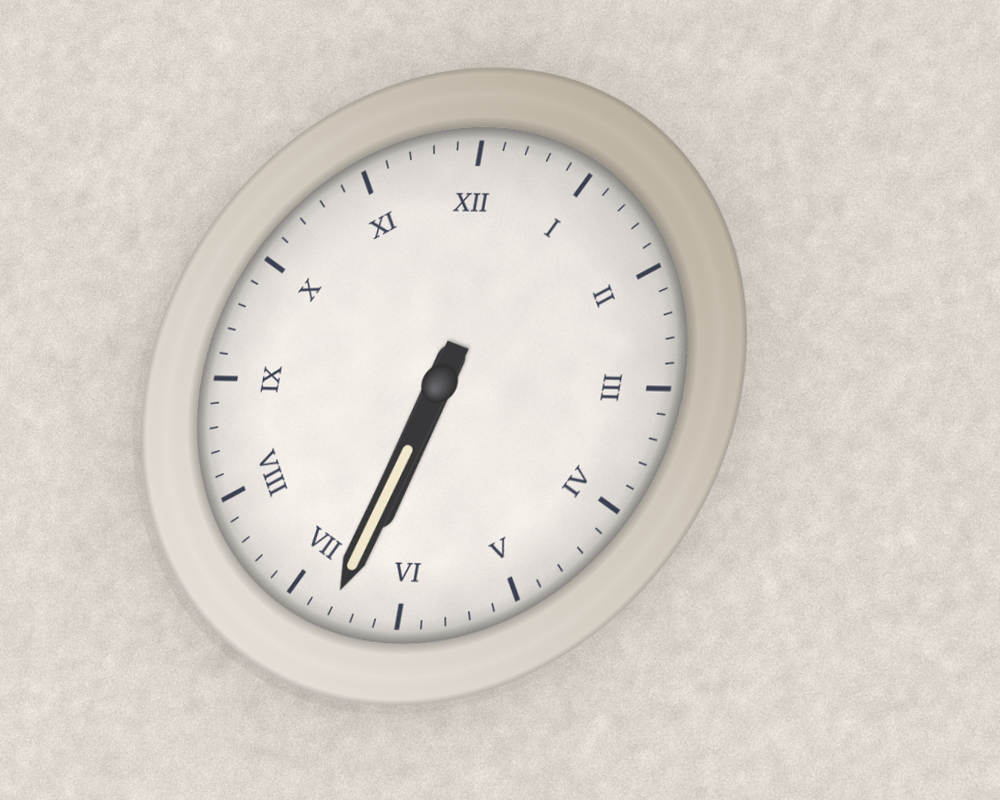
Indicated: **6:33**
